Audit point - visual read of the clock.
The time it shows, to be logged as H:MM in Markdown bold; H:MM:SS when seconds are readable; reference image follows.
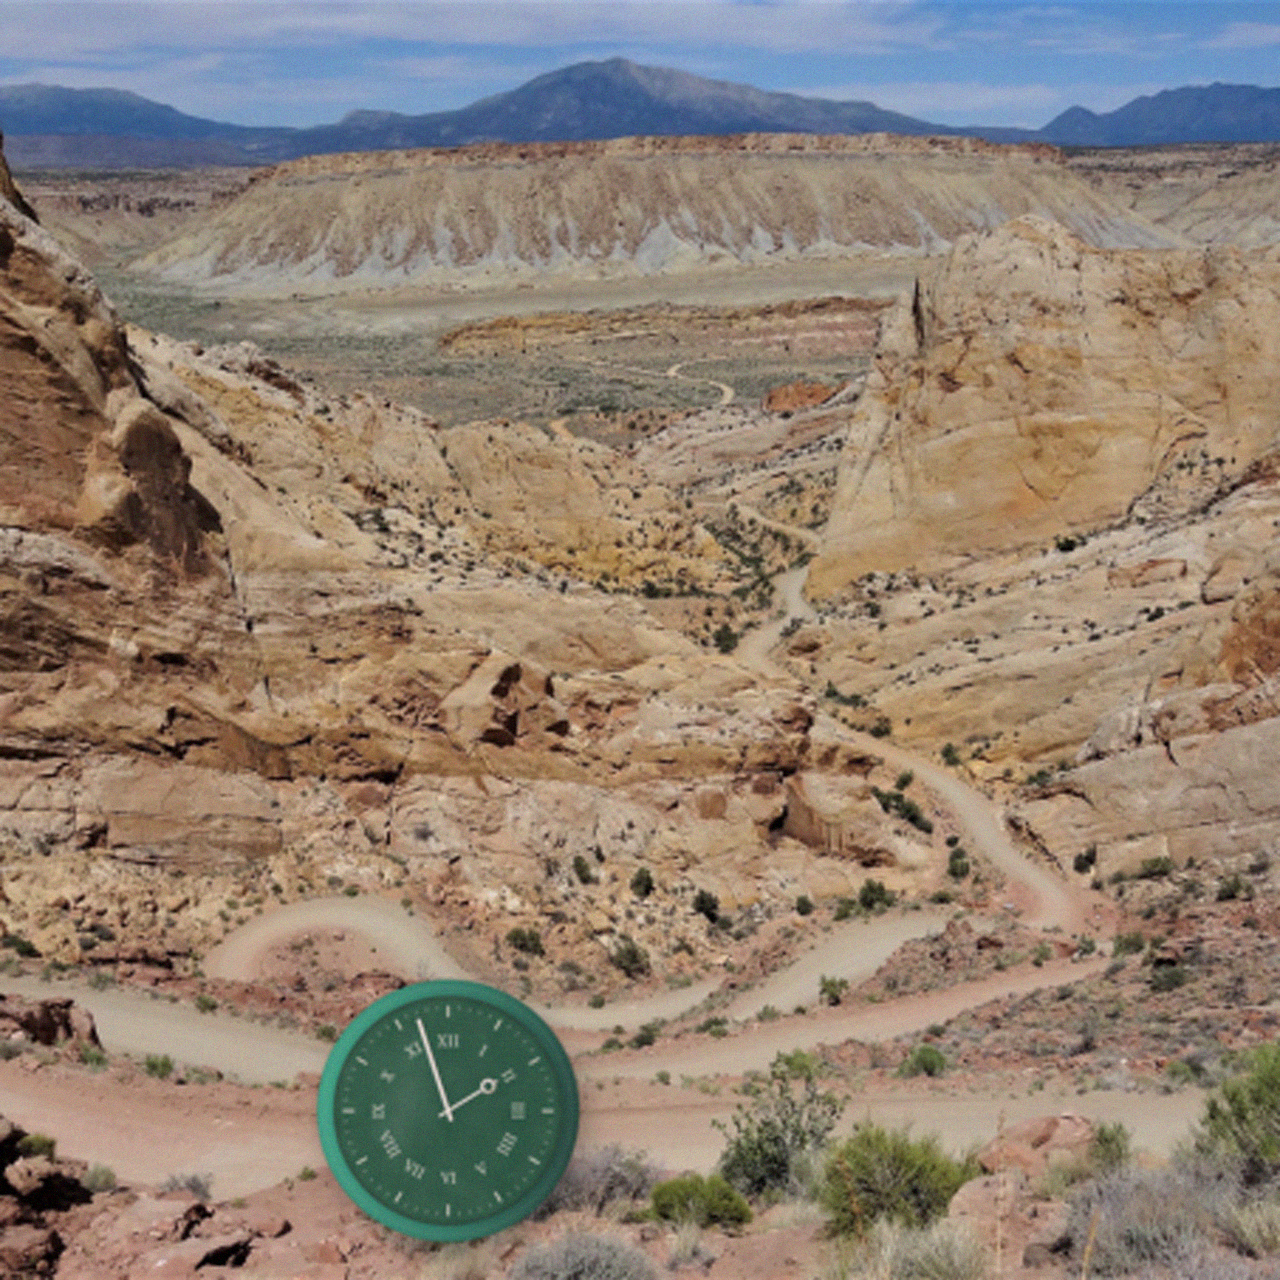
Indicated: **1:57**
